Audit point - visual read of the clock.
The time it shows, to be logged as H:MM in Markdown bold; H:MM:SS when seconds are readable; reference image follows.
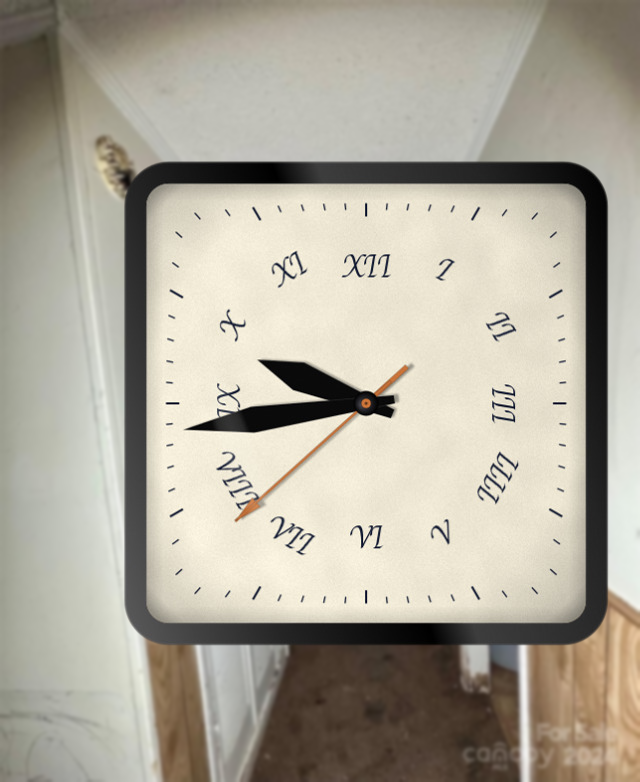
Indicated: **9:43:38**
